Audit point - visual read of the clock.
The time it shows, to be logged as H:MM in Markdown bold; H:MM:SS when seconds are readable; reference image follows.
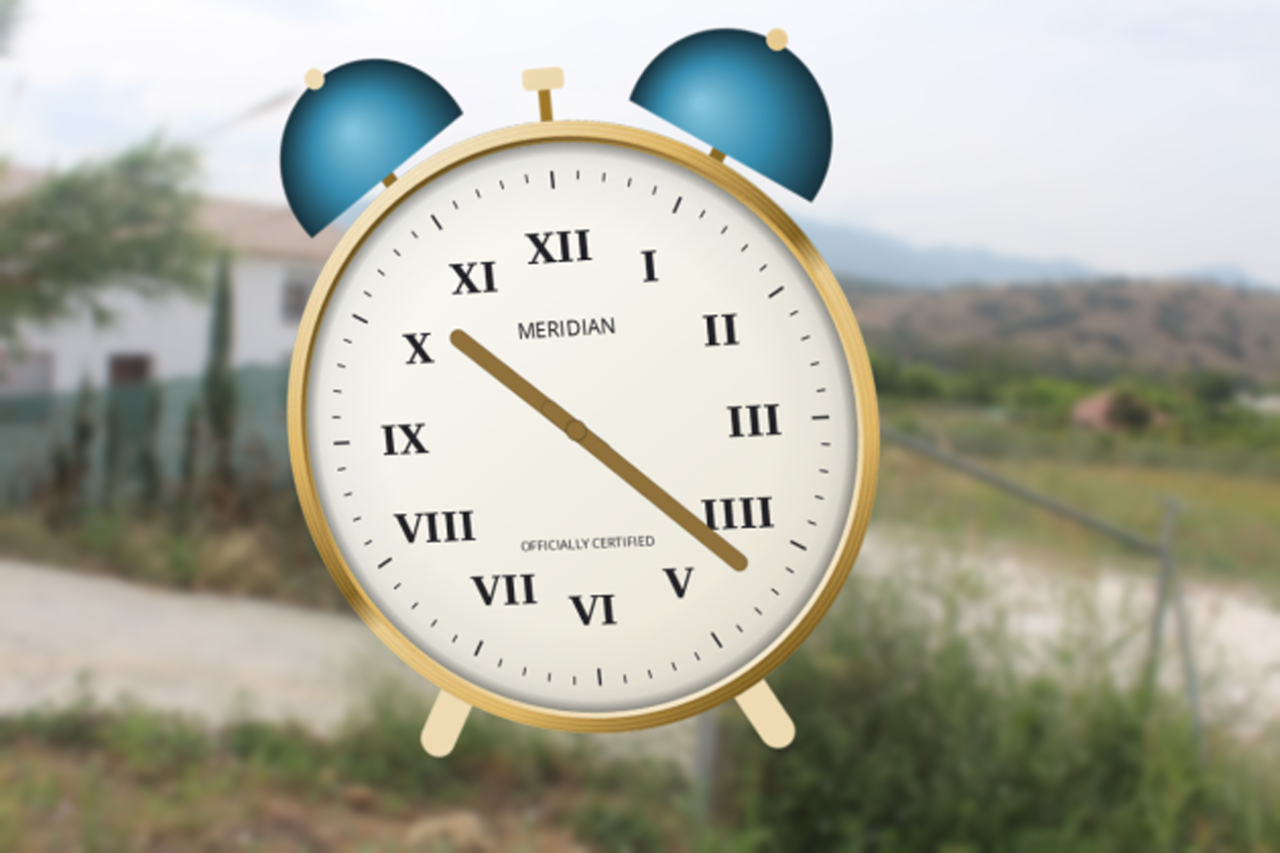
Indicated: **10:22**
